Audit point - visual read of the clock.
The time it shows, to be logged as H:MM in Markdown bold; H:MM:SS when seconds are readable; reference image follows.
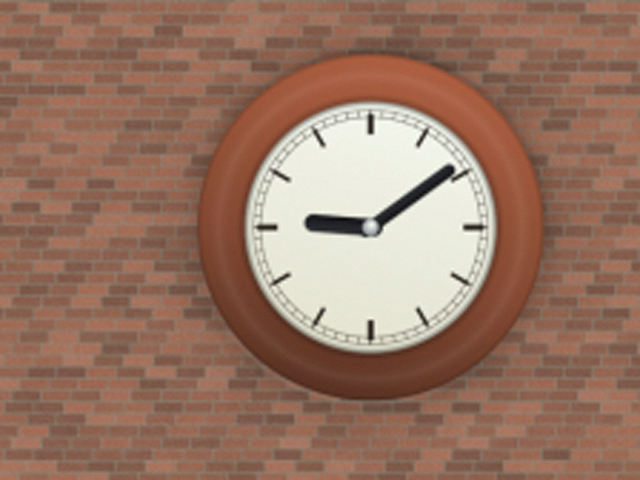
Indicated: **9:09**
